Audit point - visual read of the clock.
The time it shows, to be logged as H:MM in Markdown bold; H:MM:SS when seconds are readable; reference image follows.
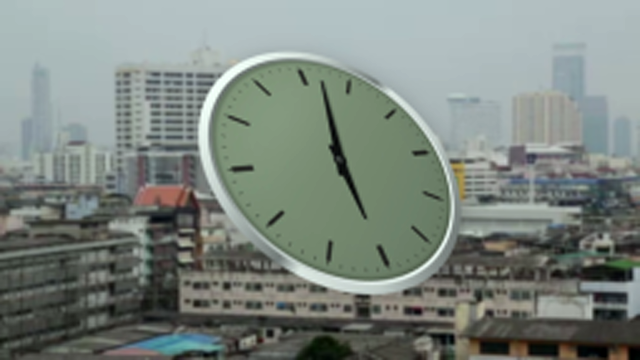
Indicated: **6:02**
